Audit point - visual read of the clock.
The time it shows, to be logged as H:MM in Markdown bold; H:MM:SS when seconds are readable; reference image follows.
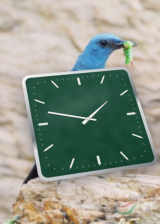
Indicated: **1:48**
